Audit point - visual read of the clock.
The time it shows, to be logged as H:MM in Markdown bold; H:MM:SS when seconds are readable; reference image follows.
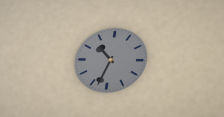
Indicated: **10:33**
